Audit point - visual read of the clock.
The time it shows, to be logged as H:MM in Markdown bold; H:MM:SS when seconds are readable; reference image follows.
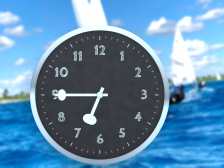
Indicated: **6:45**
